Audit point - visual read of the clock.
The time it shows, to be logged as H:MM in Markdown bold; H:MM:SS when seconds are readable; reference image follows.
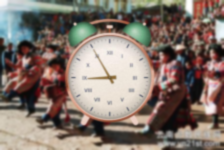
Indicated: **8:55**
